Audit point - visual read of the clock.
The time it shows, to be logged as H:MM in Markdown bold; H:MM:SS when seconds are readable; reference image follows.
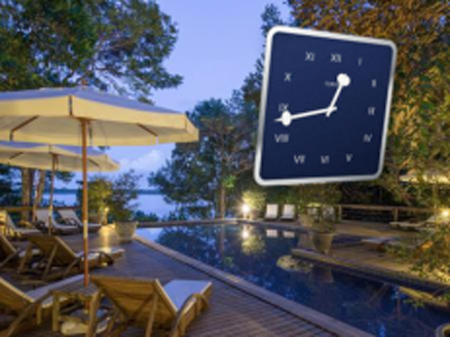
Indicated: **12:43**
